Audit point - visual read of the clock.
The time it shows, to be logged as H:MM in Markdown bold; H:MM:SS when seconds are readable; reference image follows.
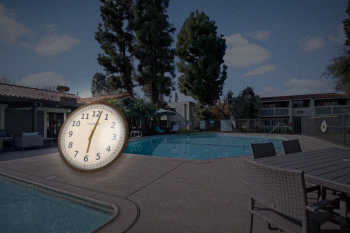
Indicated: **6:02**
